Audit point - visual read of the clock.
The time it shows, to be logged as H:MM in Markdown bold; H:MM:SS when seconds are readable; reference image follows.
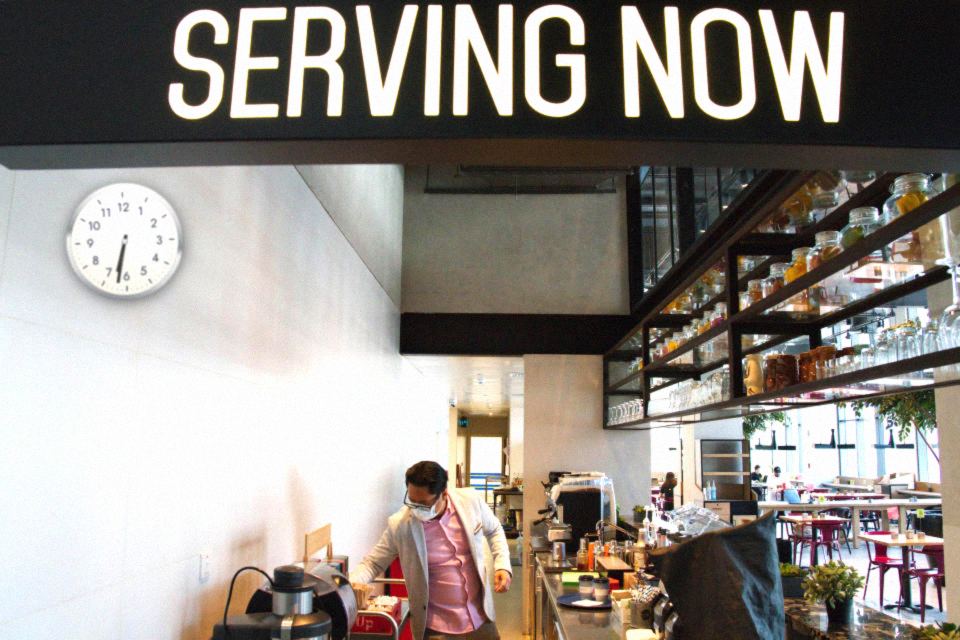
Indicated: **6:32**
